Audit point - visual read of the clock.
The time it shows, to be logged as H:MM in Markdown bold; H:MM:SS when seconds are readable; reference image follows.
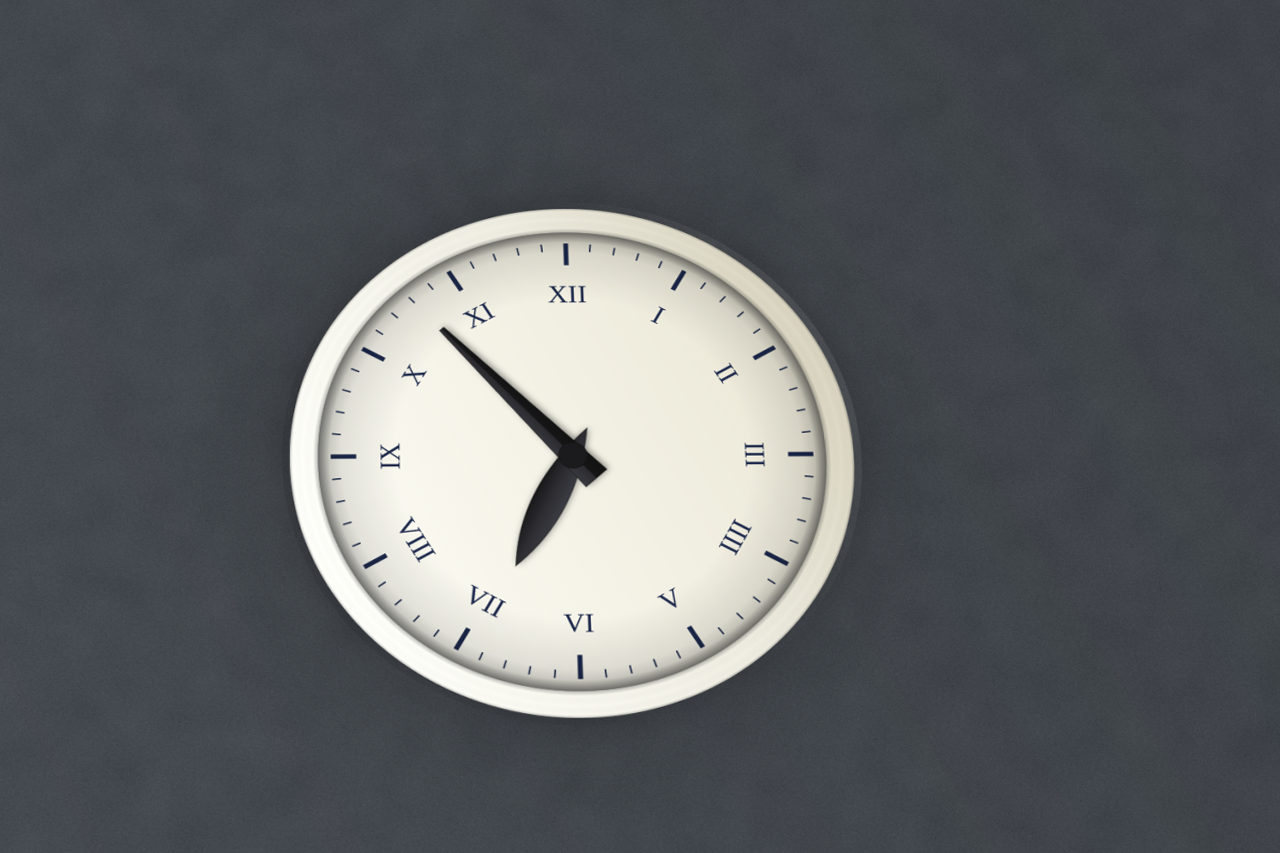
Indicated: **6:53**
